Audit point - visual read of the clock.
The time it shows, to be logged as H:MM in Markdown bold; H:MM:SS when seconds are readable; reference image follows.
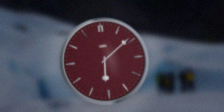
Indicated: **6:09**
